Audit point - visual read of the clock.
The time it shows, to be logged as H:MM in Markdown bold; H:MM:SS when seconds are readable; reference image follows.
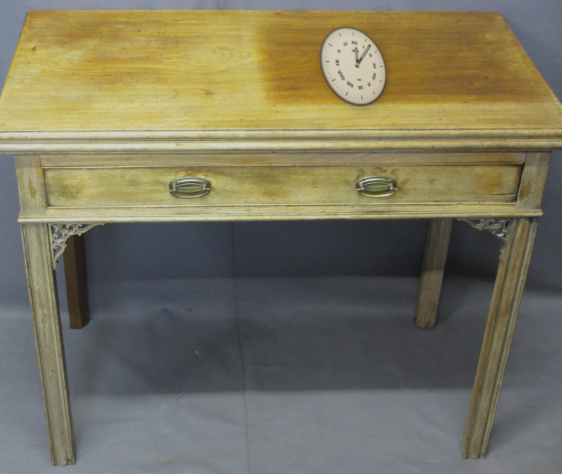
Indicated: **12:07**
